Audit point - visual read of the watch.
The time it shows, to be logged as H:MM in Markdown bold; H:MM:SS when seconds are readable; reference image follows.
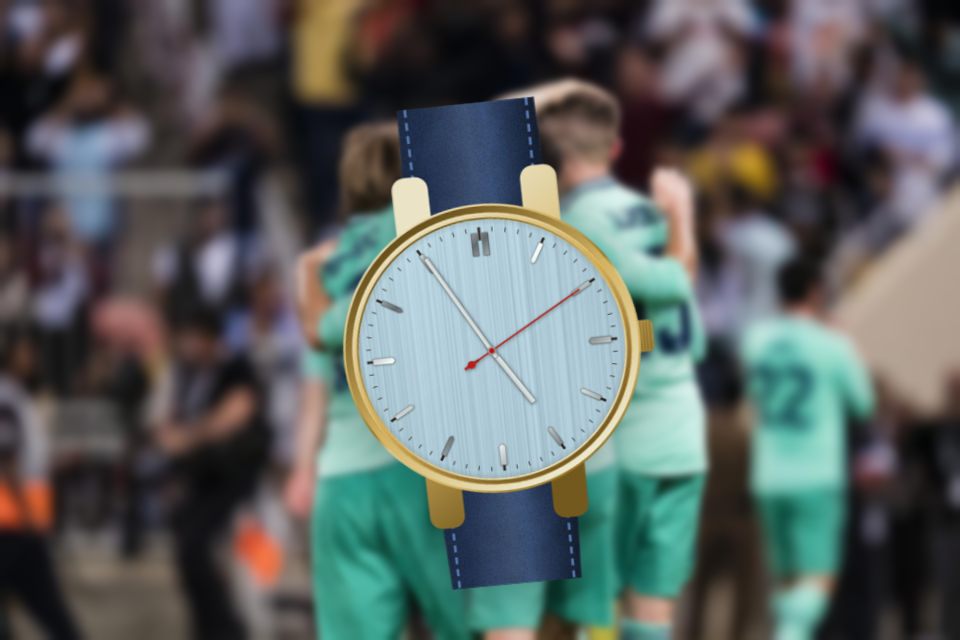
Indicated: **4:55:10**
